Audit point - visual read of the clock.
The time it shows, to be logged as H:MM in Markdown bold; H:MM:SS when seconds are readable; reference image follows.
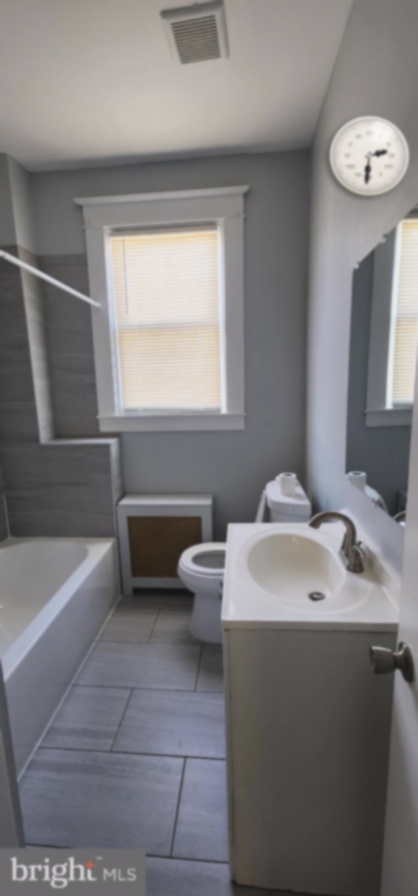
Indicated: **2:31**
